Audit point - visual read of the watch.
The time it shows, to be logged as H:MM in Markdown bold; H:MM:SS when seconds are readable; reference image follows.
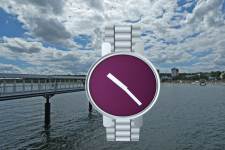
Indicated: **10:23**
